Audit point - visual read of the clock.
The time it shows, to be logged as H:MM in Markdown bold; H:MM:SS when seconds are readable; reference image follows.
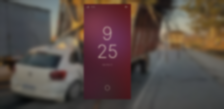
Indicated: **9:25**
